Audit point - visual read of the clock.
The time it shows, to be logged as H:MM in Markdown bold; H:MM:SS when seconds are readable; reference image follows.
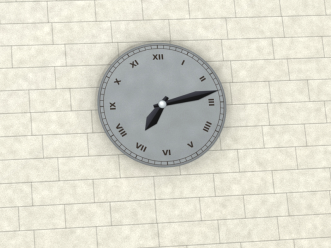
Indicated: **7:13**
